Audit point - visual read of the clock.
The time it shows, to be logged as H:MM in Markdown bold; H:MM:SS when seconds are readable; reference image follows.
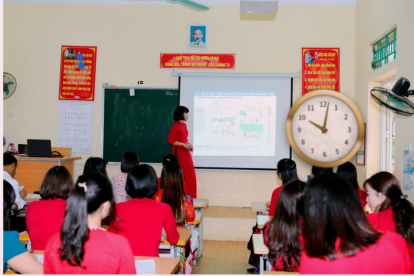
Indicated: **10:02**
